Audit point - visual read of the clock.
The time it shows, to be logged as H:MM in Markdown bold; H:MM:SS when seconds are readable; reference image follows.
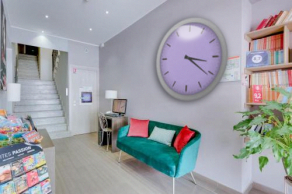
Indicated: **3:21**
